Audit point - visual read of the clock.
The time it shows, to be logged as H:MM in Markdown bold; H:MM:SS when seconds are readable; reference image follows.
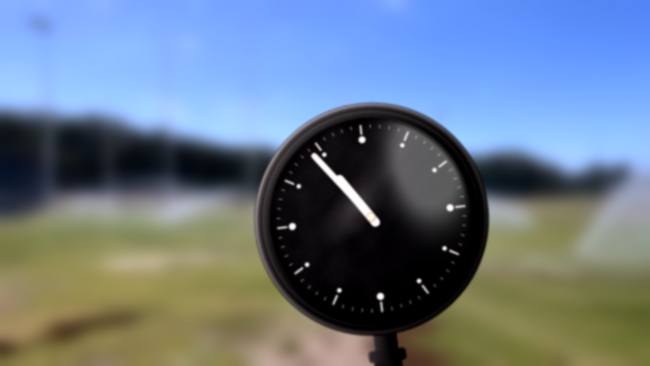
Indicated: **10:54**
